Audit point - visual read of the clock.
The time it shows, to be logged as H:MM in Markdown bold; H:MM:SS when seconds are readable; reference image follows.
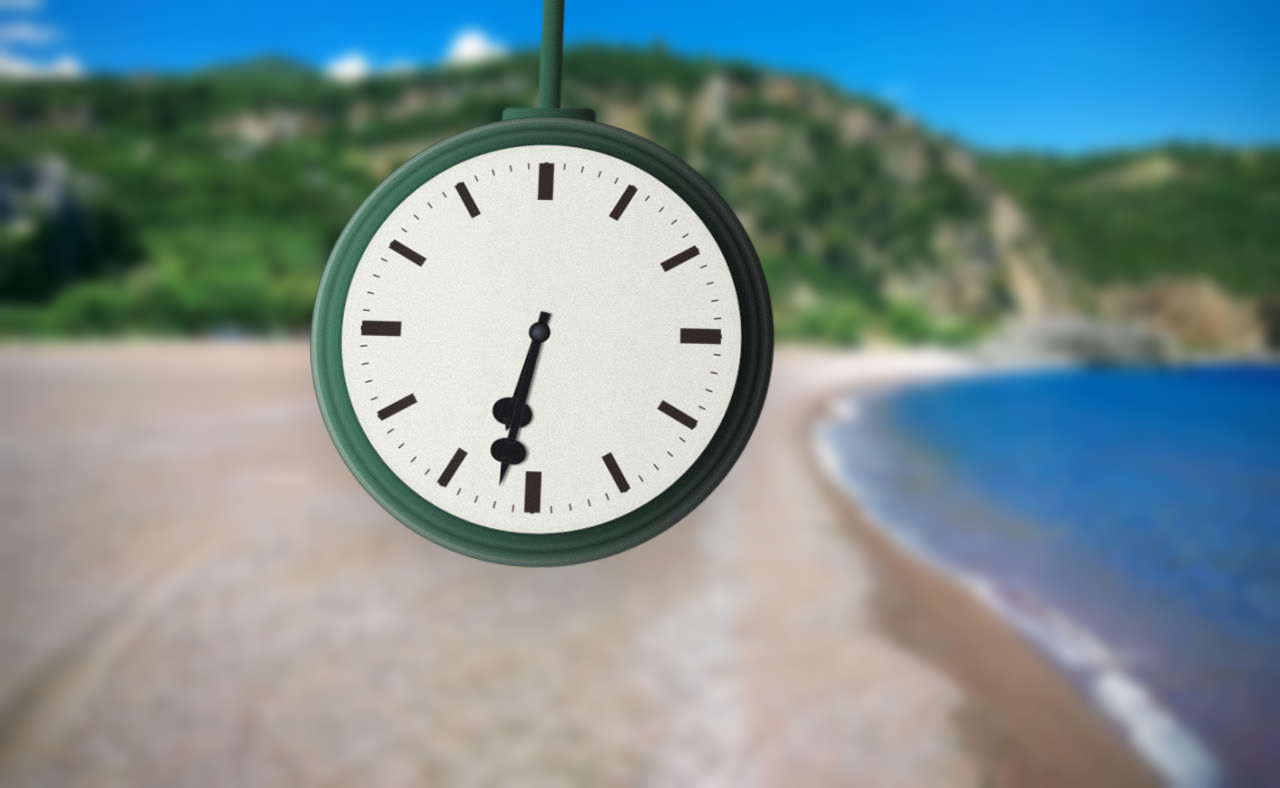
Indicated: **6:32**
